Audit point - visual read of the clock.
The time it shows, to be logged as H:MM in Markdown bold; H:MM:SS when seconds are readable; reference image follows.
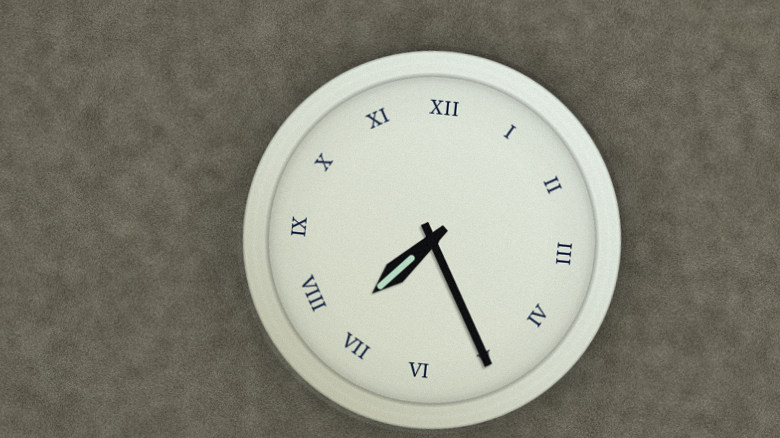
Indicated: **7:25**
